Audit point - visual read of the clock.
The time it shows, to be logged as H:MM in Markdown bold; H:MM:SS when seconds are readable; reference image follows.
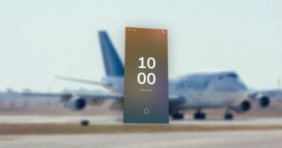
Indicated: **10:00**
